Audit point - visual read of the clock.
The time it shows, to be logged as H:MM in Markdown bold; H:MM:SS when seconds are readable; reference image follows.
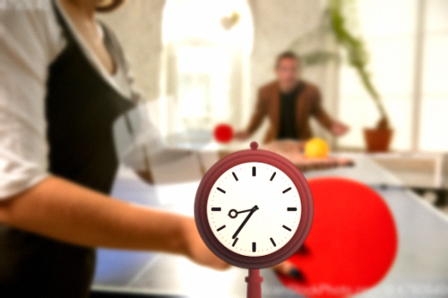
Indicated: **8:36**
